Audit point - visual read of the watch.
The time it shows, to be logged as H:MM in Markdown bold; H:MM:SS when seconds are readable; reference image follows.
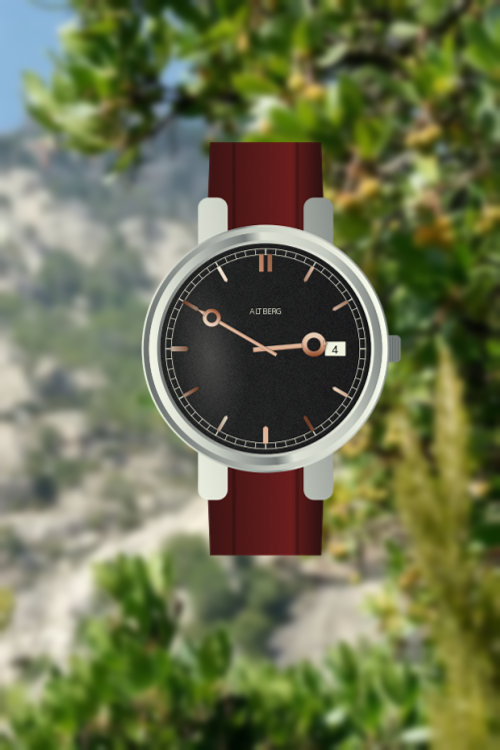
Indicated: **2:50**
